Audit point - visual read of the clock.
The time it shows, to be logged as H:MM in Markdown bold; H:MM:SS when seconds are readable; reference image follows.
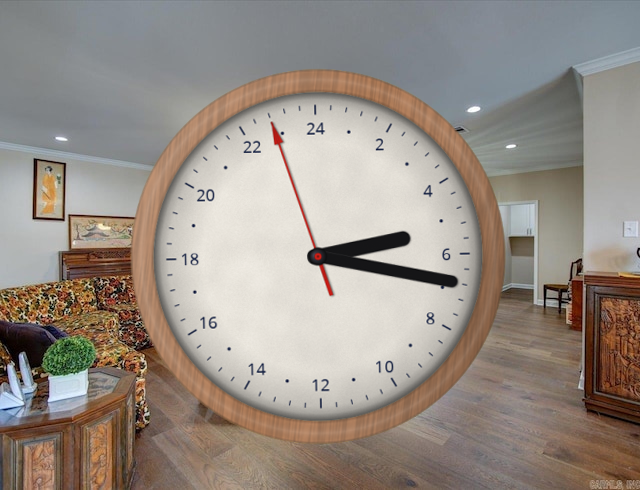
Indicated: **5:16:57**
